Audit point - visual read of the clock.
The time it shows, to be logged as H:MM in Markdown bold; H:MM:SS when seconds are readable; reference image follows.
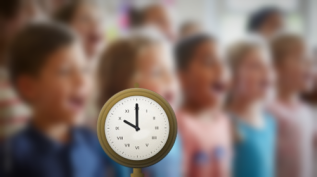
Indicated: **10:00**
